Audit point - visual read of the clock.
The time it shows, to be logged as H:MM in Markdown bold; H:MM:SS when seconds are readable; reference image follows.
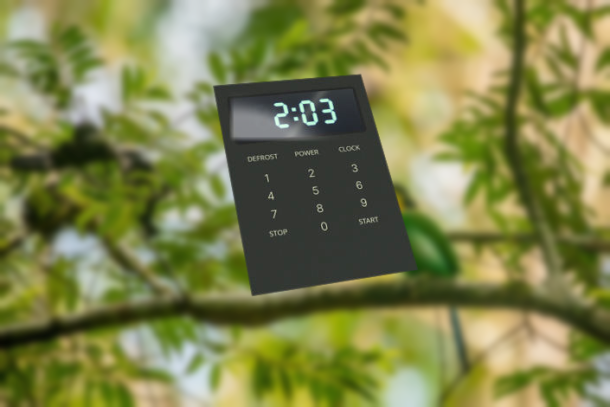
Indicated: **2:03**
